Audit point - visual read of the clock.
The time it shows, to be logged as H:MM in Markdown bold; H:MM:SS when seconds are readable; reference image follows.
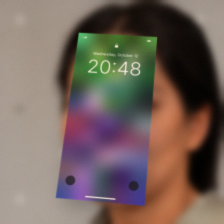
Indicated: **20:48**
